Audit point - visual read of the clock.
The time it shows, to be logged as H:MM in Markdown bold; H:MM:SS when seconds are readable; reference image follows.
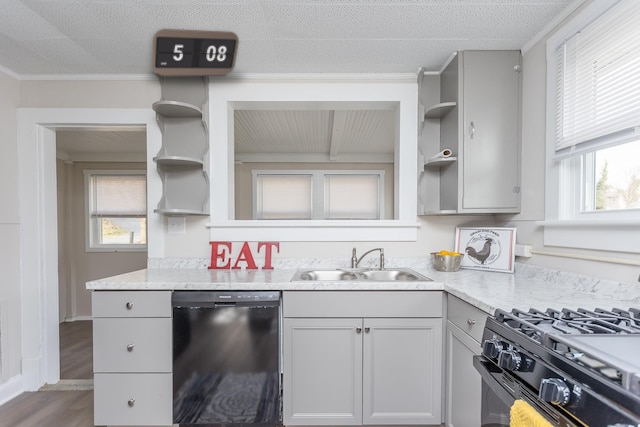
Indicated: **5:08**
